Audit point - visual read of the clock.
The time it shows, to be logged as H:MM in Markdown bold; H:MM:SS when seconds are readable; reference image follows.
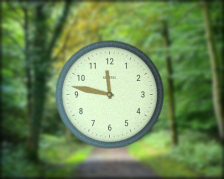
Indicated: **11:47**
